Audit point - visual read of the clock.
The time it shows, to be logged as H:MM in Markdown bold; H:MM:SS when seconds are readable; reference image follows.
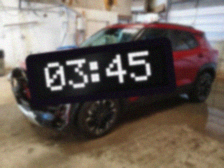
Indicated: **3:45**
